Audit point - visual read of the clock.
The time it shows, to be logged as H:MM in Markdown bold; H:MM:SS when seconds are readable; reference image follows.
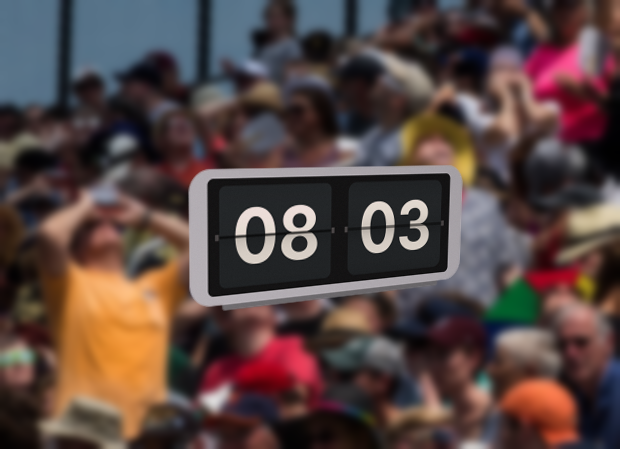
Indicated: **8:03**
